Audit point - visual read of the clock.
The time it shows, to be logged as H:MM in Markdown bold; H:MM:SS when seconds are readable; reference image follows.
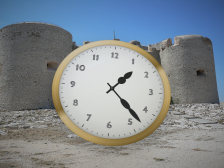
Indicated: **1:23**
